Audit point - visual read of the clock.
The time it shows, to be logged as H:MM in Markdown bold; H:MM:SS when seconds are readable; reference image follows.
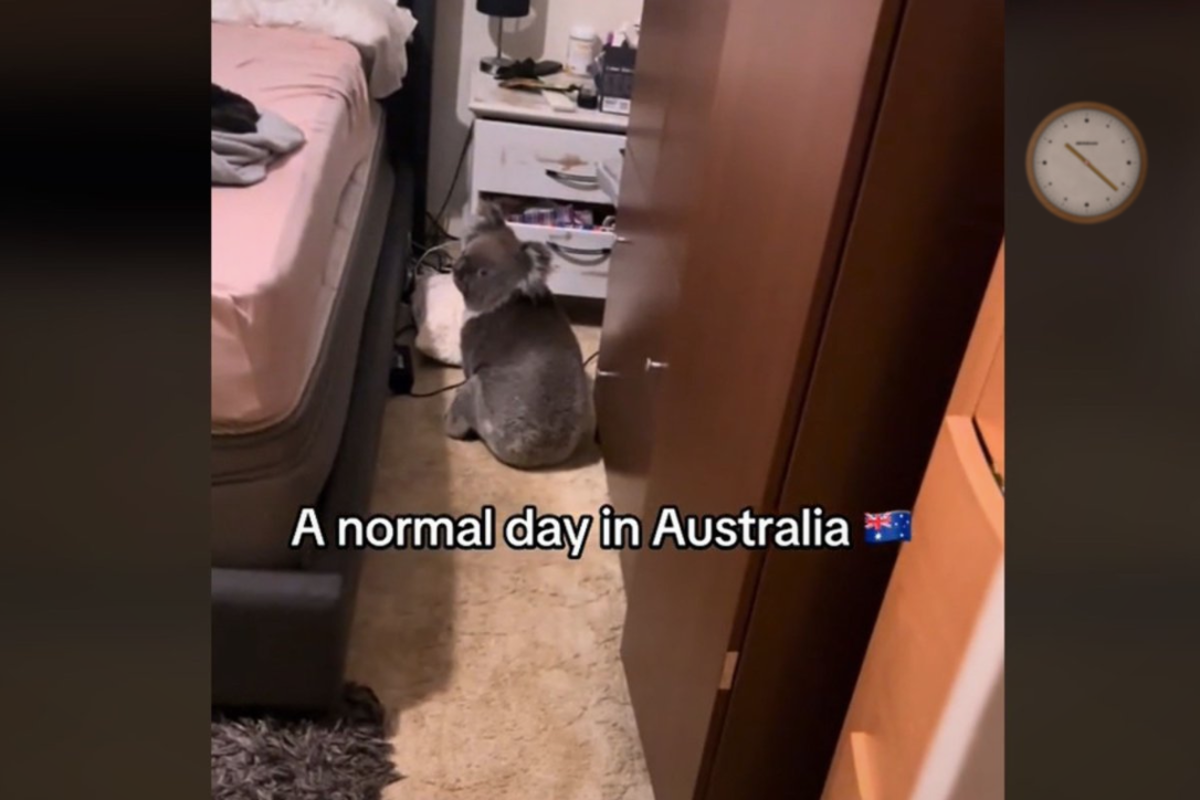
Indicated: **10:22**
